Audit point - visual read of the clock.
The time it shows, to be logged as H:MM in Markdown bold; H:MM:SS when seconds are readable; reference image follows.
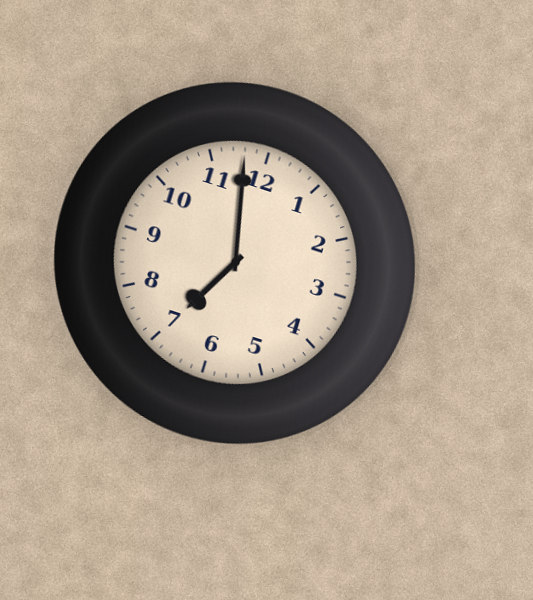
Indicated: **6:58**
